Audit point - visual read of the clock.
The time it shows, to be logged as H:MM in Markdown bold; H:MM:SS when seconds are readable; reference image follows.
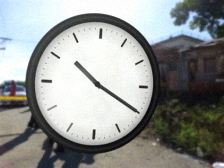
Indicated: **10:20**
